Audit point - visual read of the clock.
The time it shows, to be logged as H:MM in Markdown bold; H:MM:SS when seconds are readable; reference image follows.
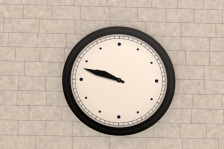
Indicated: **9:48**
